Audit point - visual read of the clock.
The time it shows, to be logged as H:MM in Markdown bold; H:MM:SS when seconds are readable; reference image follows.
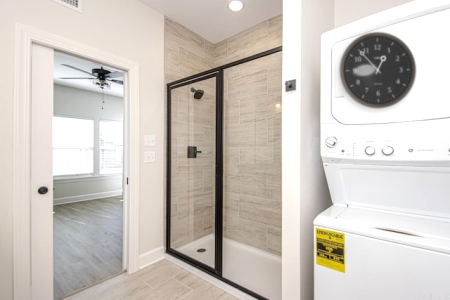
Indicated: **12:53**
